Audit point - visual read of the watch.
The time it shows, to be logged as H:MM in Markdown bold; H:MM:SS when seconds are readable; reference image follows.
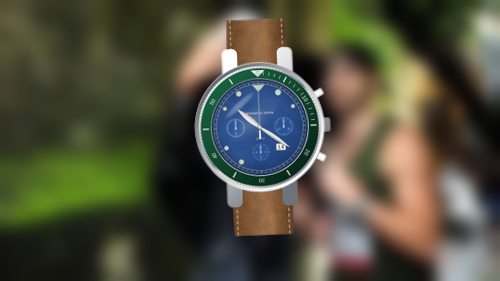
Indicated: **10:21**
